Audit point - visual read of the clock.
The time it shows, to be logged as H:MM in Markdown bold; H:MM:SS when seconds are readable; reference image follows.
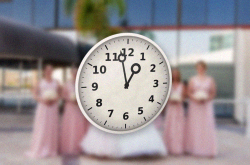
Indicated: **12:58**
